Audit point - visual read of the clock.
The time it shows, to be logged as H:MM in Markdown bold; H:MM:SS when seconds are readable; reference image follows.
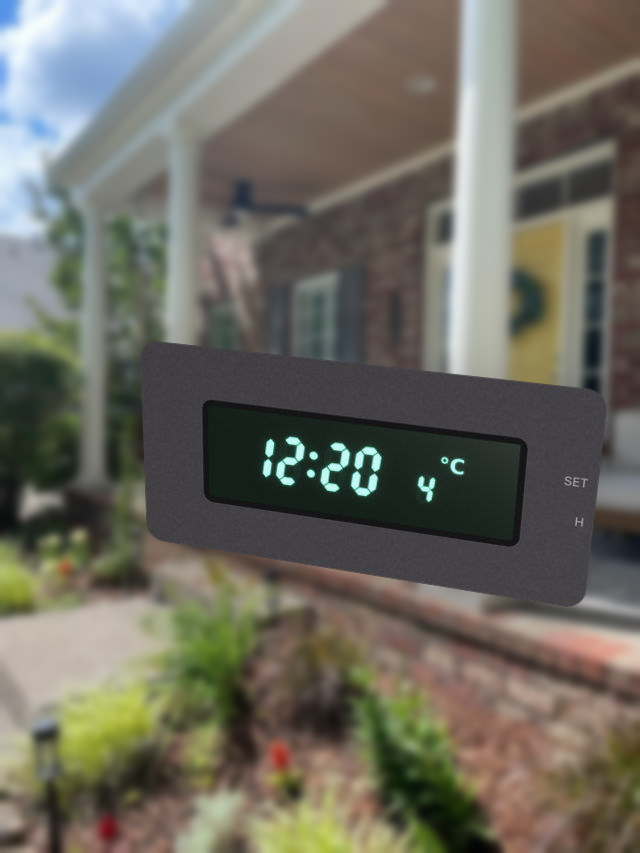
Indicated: **12:20**
